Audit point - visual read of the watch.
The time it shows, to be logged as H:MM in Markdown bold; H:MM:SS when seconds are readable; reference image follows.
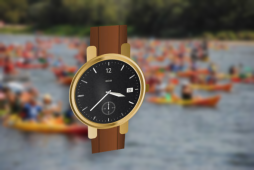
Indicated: **3:38**
